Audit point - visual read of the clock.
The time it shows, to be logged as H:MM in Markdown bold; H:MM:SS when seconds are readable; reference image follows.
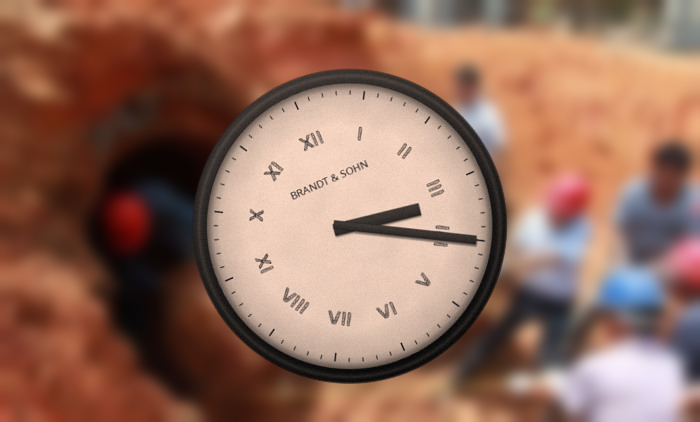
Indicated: **3:20**
